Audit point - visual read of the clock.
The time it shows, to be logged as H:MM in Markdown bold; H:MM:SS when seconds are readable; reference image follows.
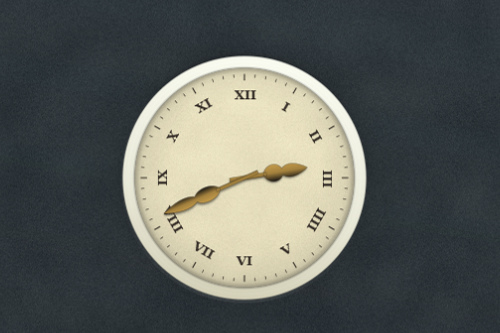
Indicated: **2:41**
